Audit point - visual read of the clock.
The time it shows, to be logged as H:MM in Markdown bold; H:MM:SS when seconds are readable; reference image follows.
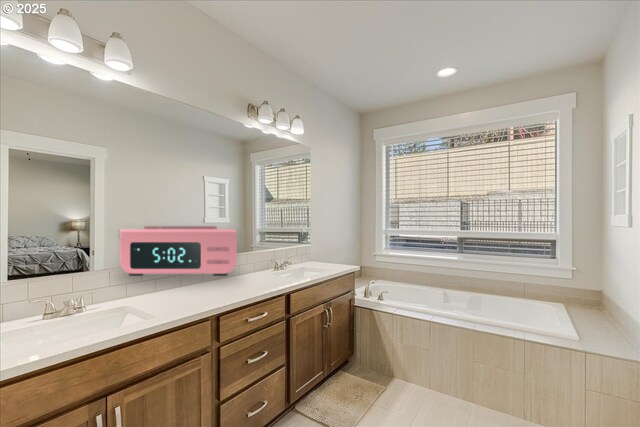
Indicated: **5:02**
